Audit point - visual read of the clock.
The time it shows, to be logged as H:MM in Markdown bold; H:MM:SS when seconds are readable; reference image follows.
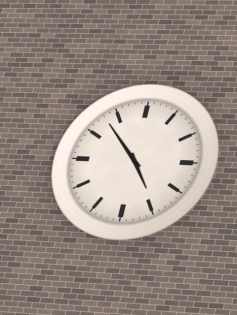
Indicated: **4:53**
